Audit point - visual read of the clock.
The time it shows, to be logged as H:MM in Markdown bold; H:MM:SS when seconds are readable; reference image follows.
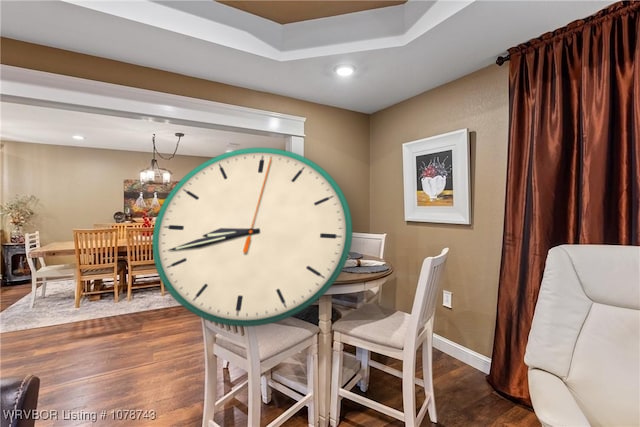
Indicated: **8:42:01**
